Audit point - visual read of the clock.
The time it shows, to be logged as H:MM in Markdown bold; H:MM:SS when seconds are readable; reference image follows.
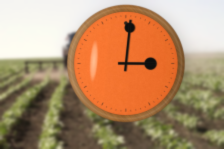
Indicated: **3:01**
